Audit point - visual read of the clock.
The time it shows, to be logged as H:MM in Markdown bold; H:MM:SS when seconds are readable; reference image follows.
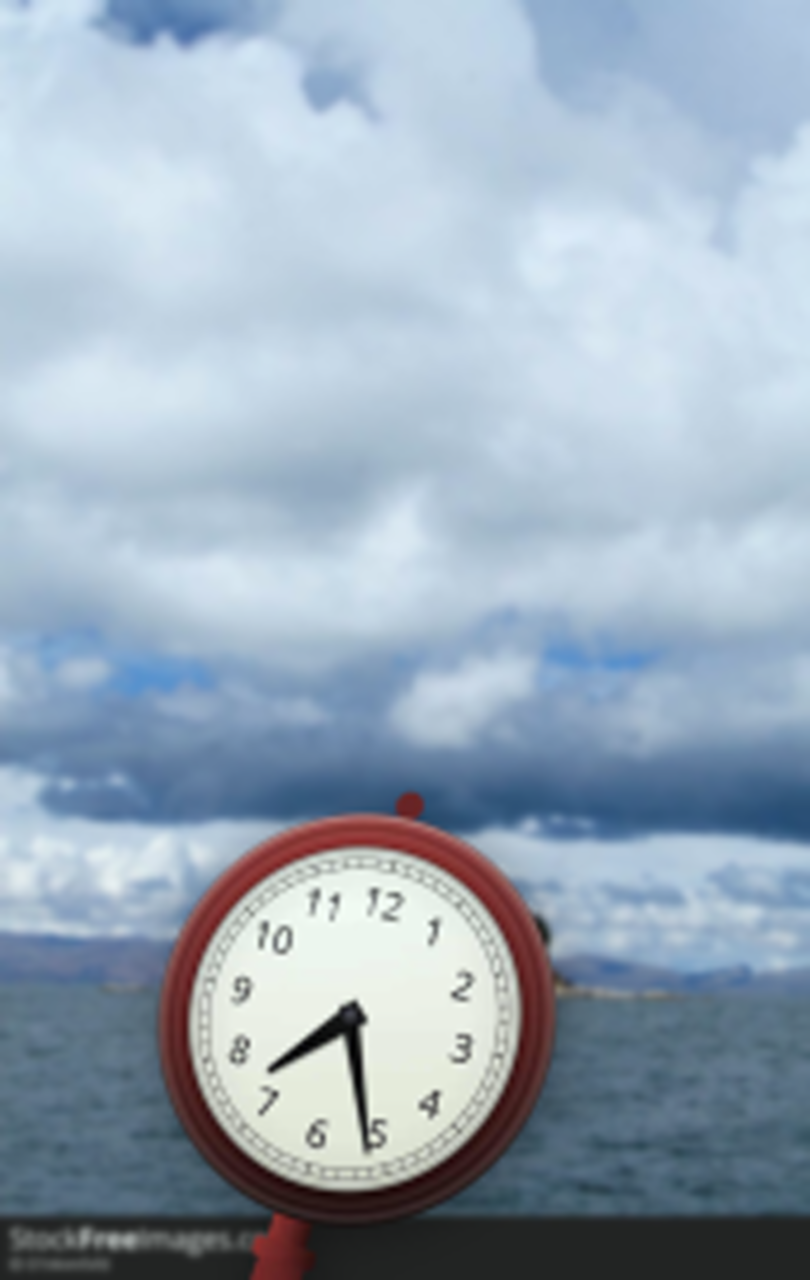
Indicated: **7:26**
